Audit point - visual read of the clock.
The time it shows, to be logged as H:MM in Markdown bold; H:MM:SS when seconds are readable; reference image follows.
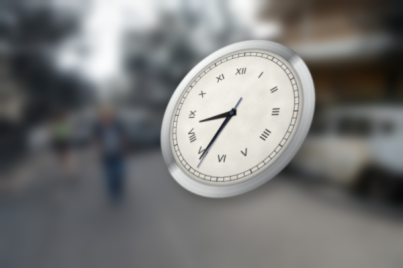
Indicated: **8:34:34**
